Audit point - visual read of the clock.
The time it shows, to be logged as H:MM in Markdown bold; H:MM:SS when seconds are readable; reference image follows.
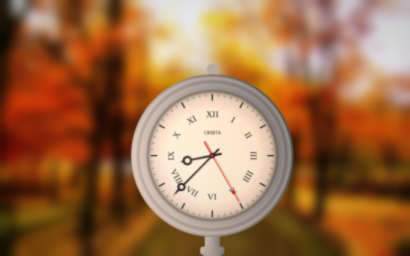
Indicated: **8:37:25**
